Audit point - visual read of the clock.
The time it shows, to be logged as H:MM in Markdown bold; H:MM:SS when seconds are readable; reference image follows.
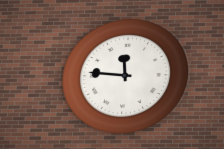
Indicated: **11:46**
